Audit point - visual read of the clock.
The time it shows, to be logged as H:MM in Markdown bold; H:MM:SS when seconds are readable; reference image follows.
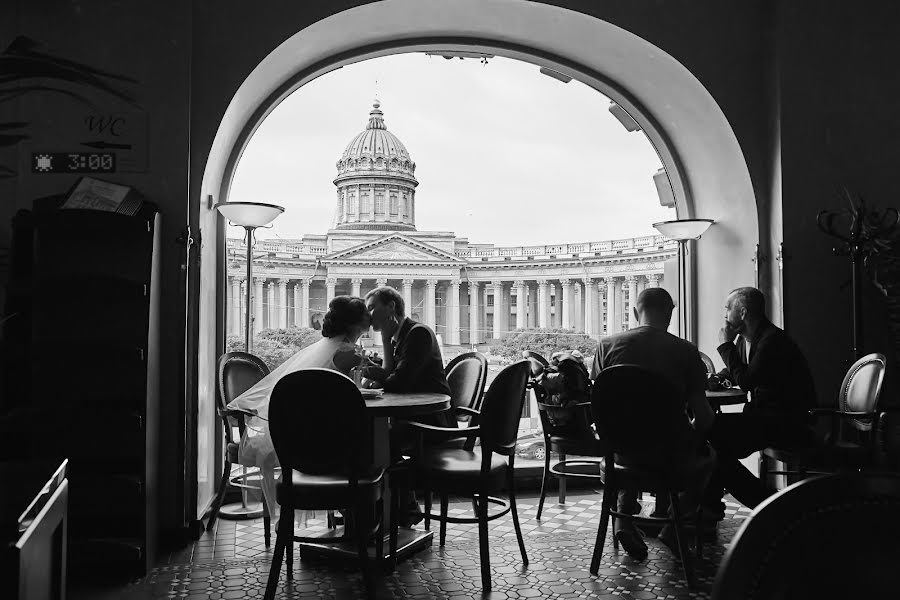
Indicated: **3:00**
